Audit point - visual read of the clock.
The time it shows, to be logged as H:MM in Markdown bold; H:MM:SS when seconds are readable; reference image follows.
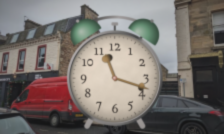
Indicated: **11:18**
